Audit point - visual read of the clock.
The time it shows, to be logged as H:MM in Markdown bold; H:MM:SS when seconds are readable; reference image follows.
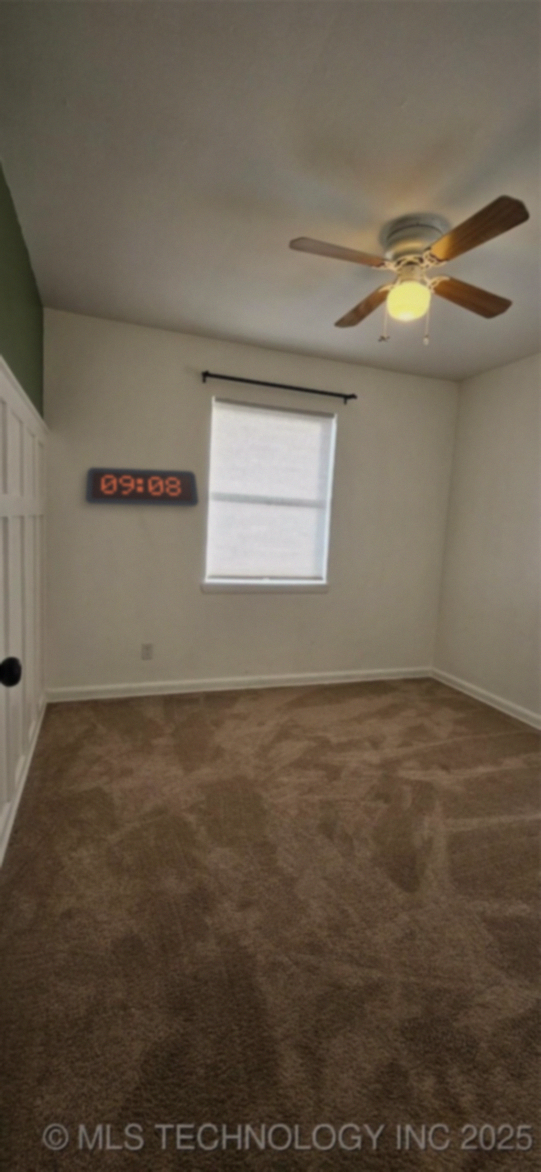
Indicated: **9:08**
